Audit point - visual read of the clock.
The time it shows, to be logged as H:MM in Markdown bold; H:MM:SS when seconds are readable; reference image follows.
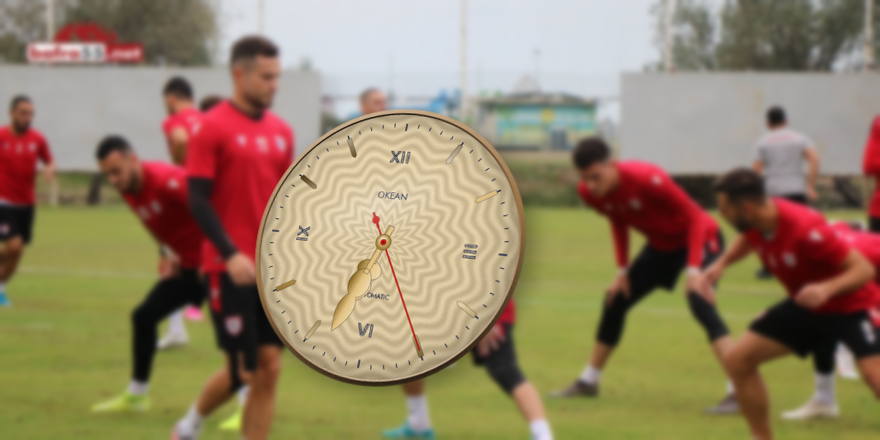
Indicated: **6:33:25**
